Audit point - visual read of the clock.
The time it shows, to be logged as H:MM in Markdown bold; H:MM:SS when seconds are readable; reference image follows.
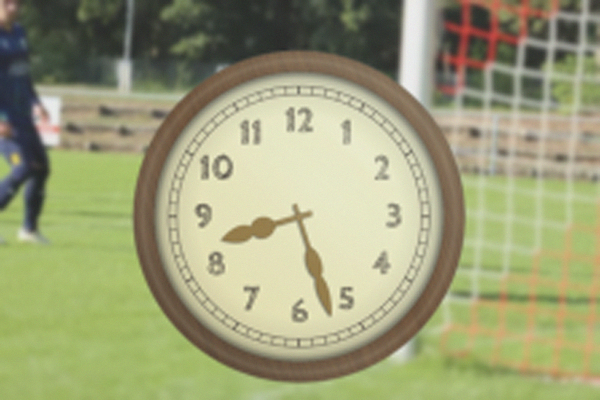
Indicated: **8:27**
